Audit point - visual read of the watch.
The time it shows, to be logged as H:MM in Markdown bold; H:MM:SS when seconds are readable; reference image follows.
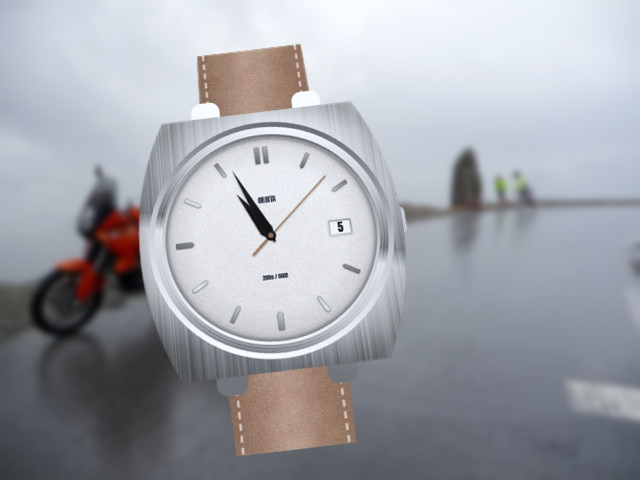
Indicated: **10:56:08**
